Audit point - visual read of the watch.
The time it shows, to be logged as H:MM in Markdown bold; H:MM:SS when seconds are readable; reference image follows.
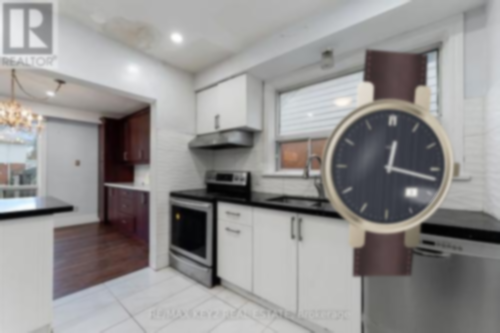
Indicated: **12:17**
